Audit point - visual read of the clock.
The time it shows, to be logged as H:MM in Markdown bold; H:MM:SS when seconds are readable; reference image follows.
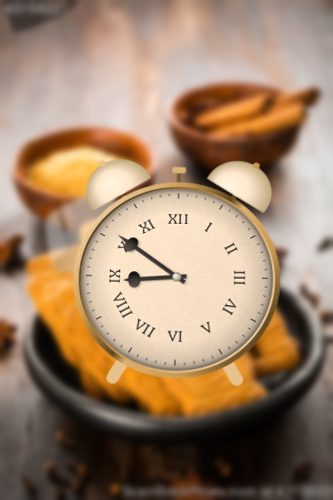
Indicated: **8:51**
